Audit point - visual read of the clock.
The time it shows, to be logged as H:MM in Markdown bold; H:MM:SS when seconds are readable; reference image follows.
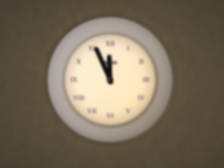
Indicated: **11:56**
